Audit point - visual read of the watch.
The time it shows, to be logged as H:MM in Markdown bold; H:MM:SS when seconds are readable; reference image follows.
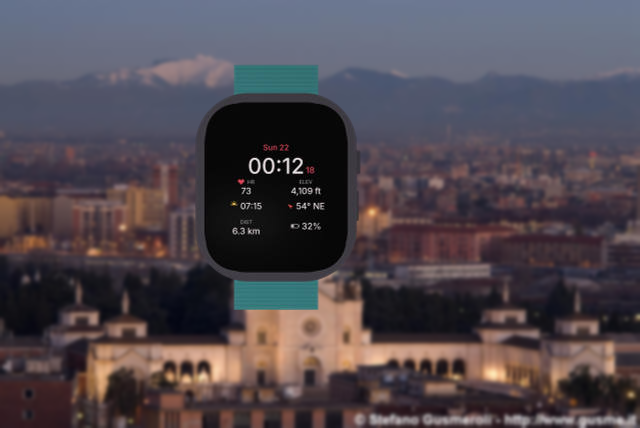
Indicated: **0:12:18**
